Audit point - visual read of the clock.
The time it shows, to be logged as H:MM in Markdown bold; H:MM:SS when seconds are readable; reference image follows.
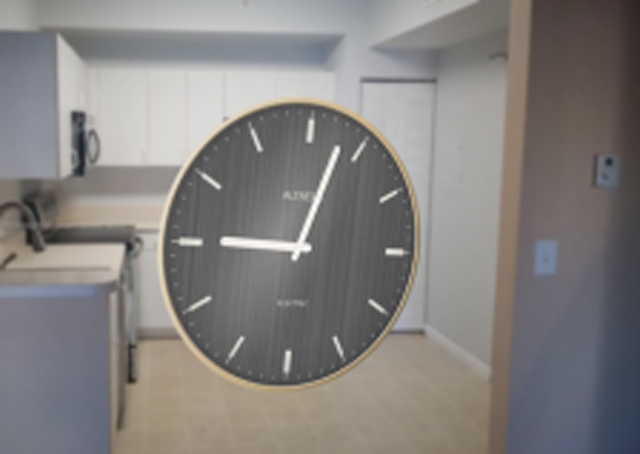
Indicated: **9:03**
